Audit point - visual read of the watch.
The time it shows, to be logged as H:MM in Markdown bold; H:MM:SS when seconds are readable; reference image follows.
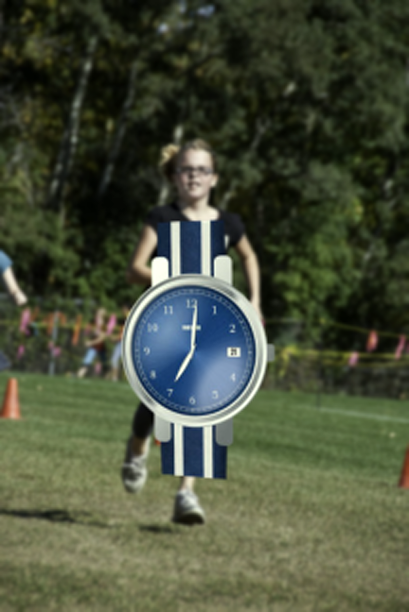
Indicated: **7:01**
